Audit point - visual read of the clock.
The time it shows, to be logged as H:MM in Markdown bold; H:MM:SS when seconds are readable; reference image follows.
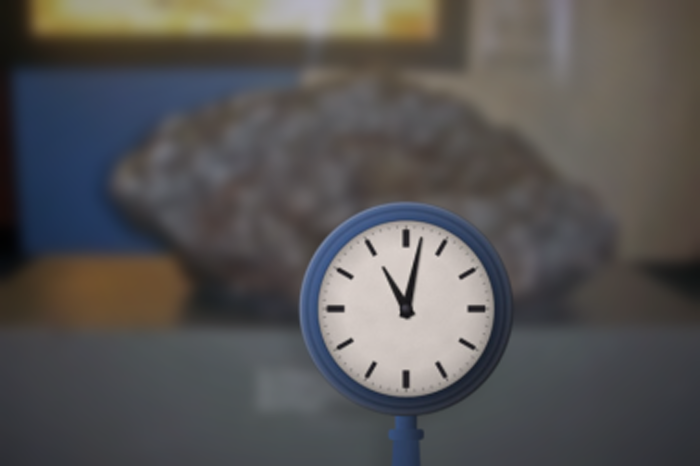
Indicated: **11:02**
